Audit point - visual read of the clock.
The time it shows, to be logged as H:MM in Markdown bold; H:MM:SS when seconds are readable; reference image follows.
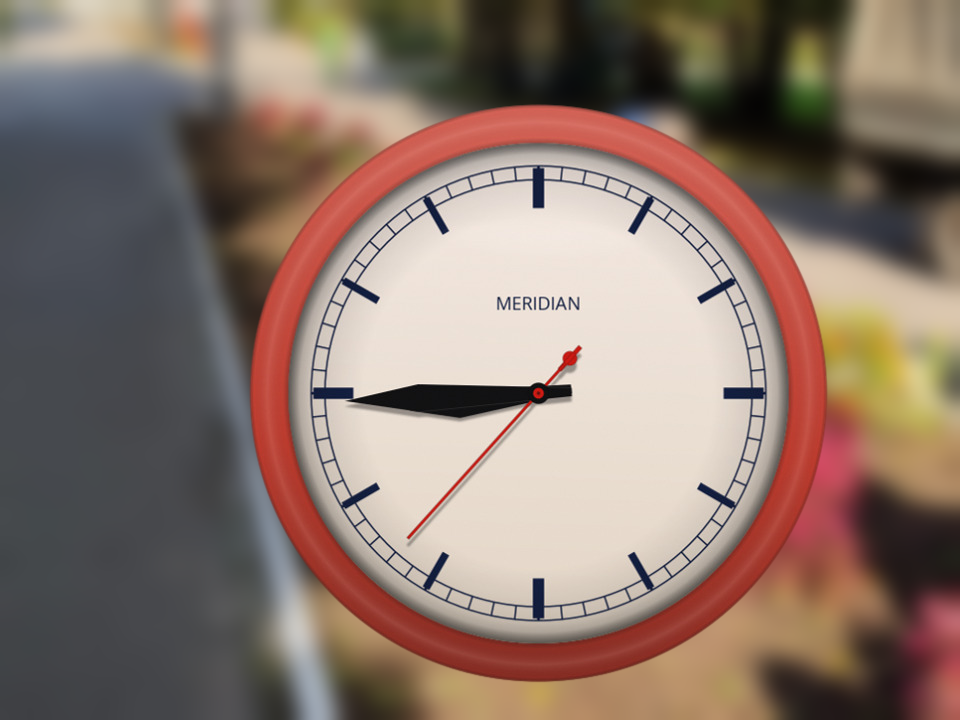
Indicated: **8:44:37**
